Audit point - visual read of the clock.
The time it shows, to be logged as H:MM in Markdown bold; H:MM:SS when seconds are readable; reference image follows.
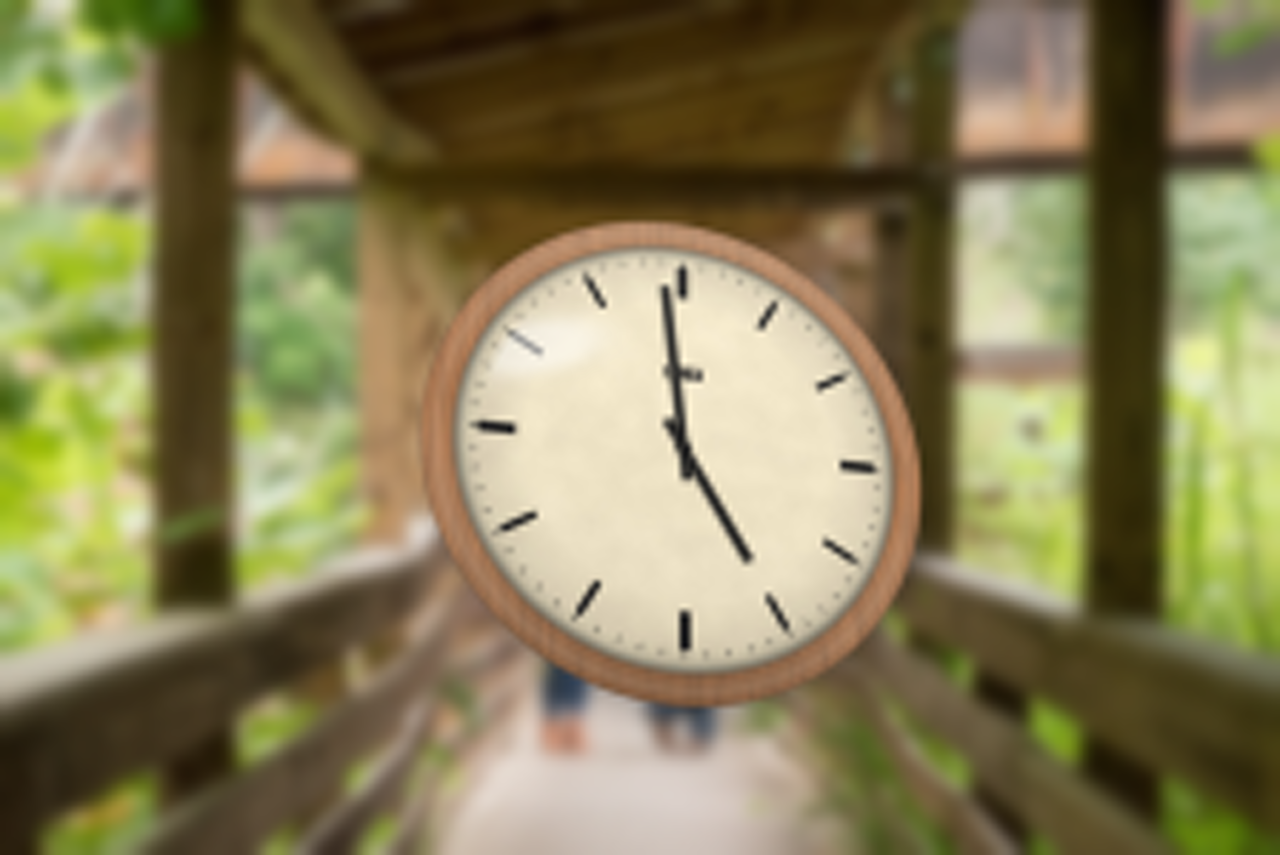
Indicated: **4:59**
